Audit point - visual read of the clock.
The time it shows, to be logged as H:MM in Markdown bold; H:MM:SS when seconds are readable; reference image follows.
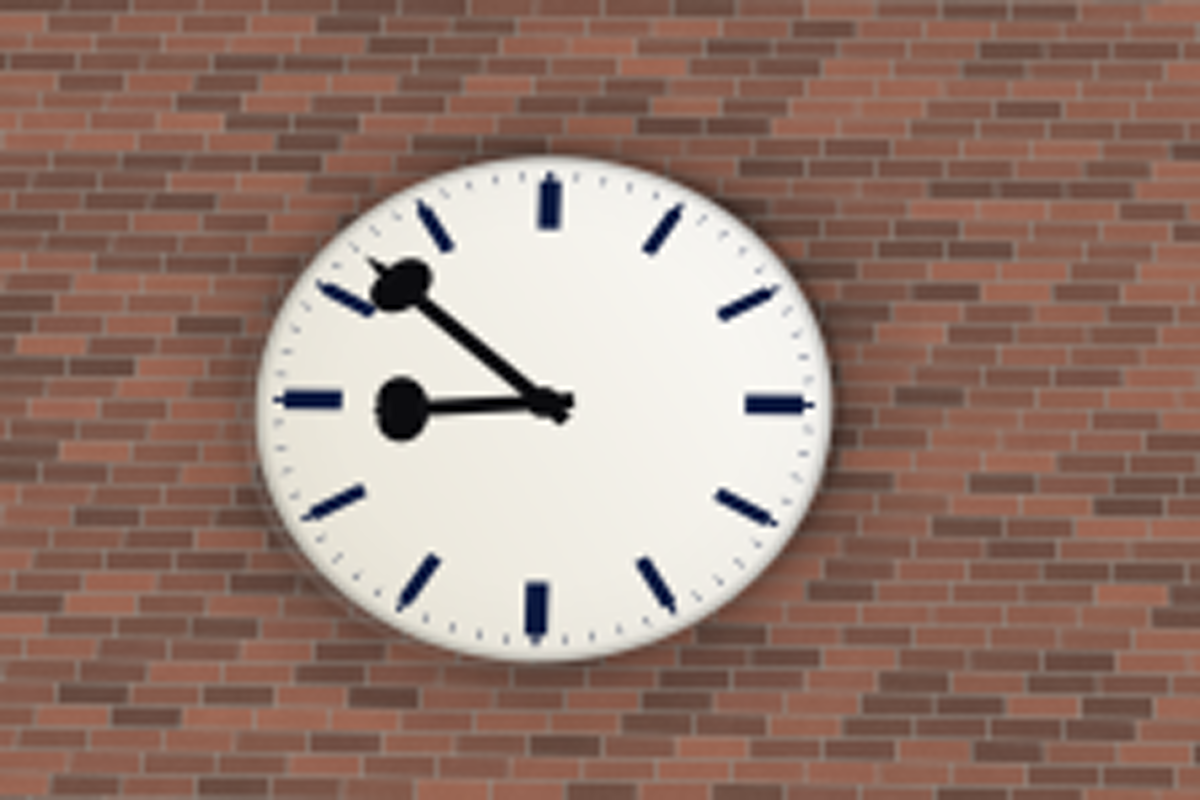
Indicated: **8:52**
